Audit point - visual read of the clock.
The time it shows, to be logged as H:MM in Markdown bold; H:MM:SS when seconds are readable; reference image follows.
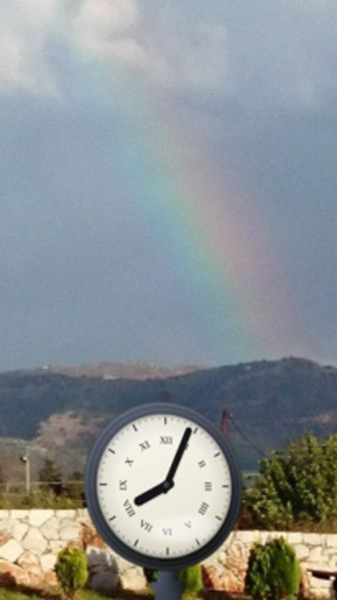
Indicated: **8:04**
